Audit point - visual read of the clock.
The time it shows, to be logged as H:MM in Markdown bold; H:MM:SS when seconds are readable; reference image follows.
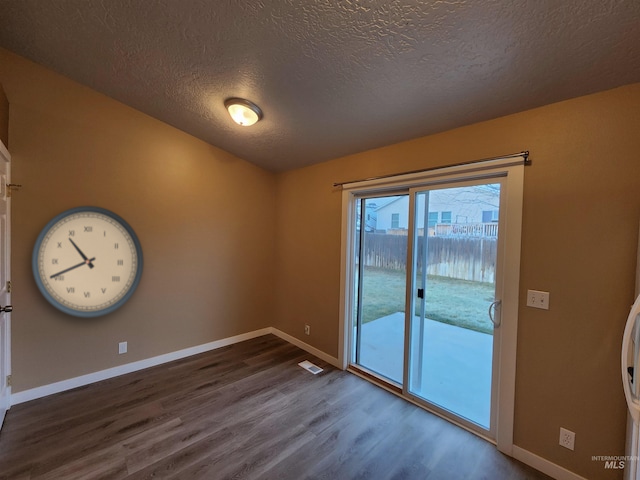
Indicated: **10:41**
